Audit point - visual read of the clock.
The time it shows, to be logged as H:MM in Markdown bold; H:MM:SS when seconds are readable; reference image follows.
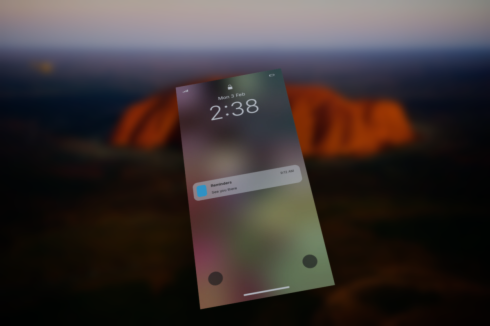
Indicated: **2:38**
